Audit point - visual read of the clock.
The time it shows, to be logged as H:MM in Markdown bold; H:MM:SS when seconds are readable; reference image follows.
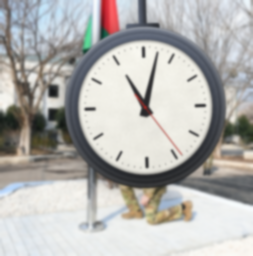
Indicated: **11:02:24**
